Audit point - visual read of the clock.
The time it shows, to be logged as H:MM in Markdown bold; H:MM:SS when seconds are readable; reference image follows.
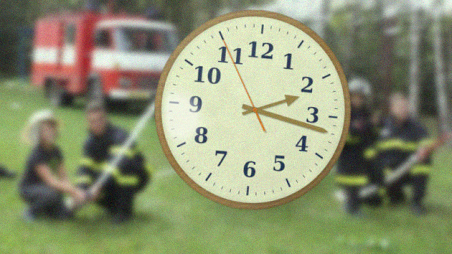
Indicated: **2:16:55**
